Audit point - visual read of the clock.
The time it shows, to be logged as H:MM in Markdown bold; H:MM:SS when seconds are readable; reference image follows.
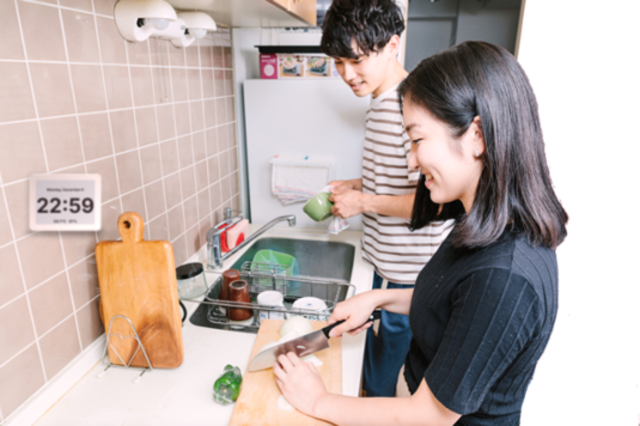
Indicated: **22:59**
